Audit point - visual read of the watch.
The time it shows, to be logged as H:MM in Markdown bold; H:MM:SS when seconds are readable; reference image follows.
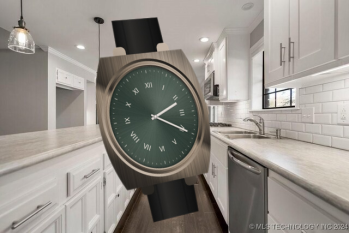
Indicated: **2:20**
